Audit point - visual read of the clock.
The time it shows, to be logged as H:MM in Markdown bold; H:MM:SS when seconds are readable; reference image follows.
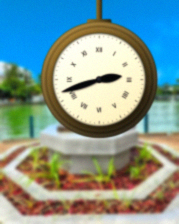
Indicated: **2:42**
